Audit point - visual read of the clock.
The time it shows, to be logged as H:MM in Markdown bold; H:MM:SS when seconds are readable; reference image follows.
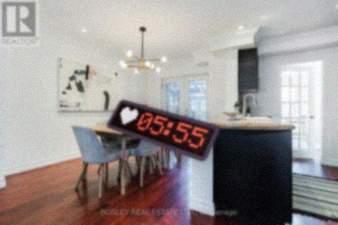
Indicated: **5:55**
